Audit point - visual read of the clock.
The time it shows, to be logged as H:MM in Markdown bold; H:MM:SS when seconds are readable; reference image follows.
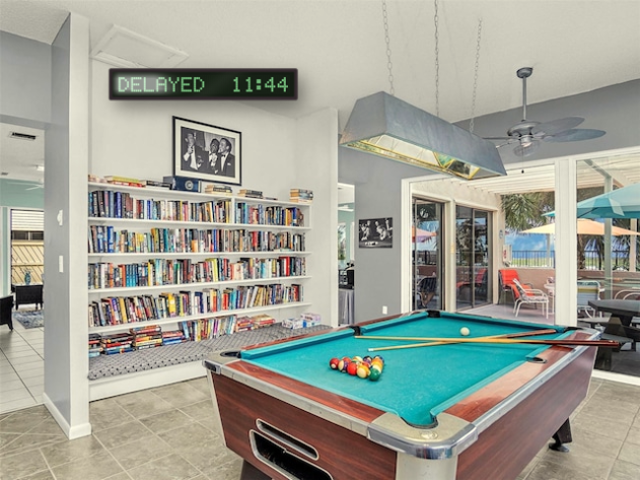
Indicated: **11:44**
